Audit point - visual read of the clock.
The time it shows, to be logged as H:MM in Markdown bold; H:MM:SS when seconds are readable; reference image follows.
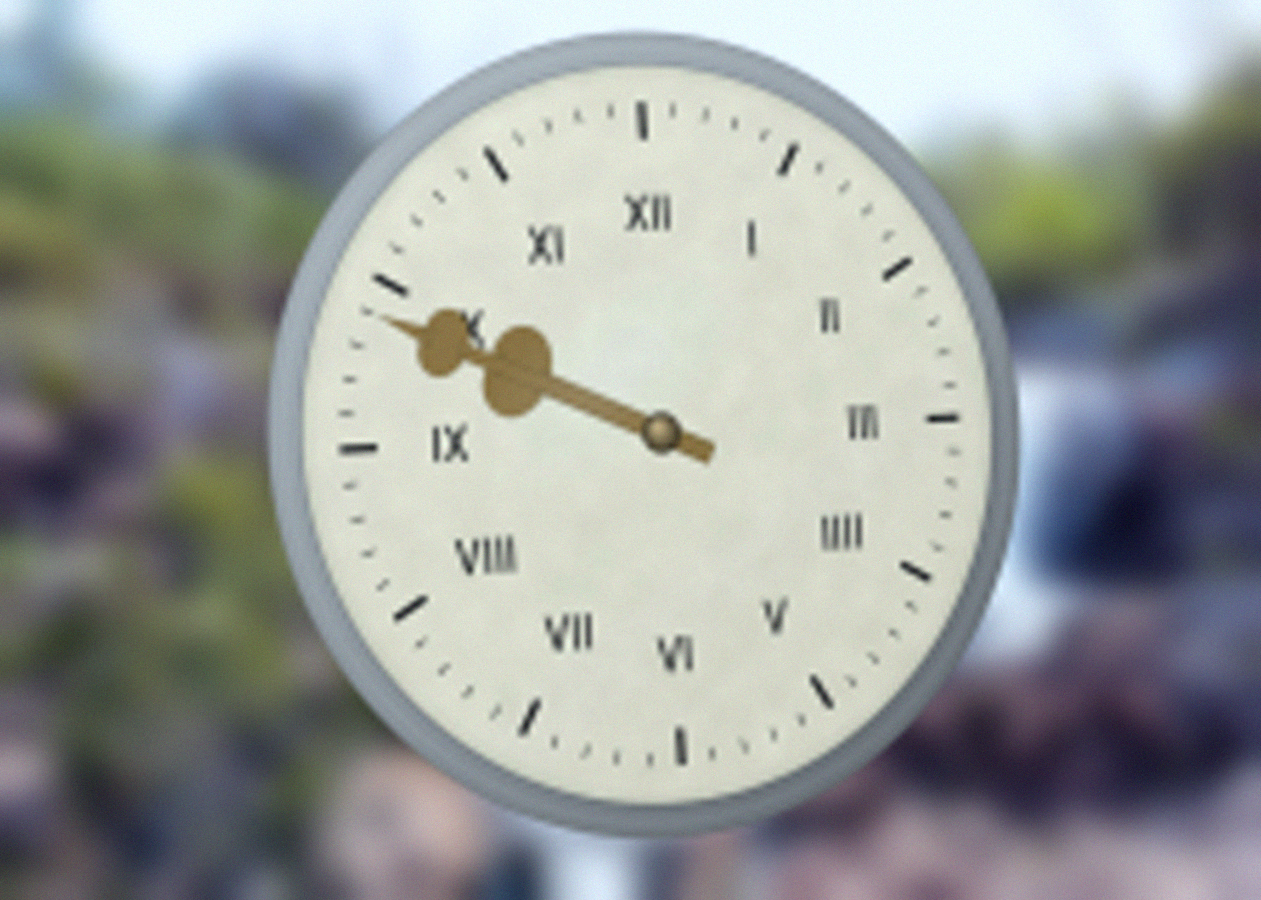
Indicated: **9:49**
